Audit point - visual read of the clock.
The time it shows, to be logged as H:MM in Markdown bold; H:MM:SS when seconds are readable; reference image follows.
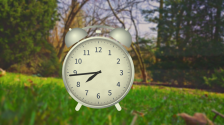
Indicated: **7:44**
